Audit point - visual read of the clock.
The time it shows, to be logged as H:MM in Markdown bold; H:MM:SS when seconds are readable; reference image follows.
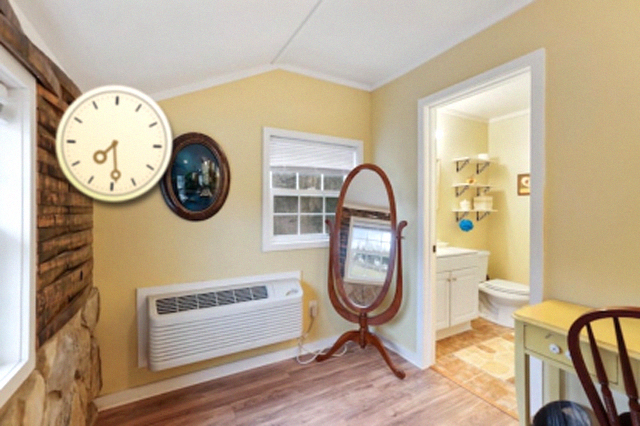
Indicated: **7:29**
